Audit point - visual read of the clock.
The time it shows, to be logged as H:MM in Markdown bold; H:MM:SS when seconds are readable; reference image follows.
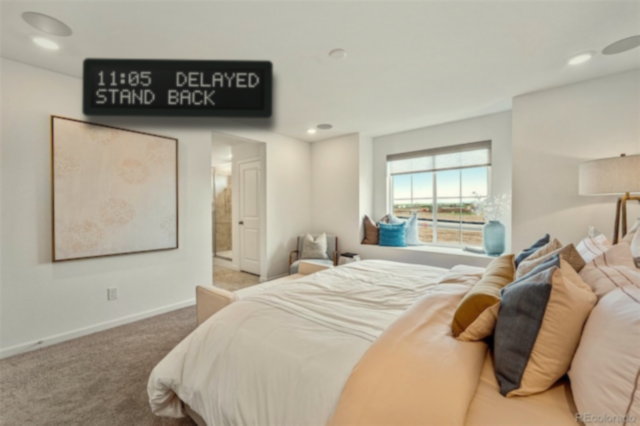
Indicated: **11:05**
